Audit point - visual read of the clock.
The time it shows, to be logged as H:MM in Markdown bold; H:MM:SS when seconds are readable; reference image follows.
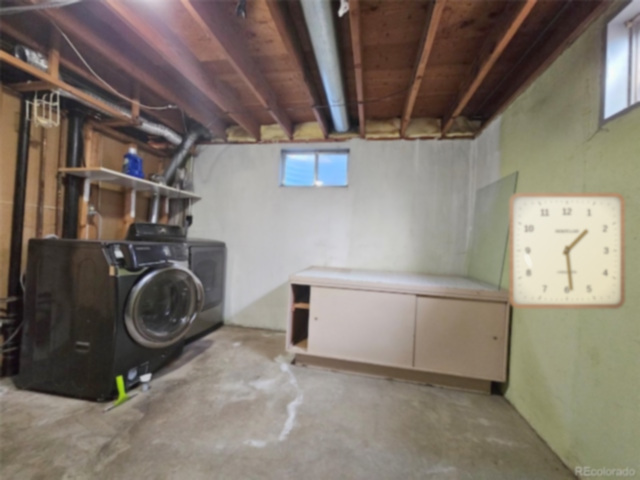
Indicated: **1:29**
